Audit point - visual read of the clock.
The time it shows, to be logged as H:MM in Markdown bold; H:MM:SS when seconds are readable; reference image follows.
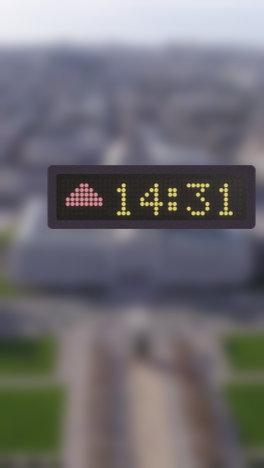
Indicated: **14:31**
